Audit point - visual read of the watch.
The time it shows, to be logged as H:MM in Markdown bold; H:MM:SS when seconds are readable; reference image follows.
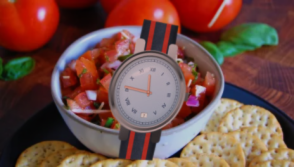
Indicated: **11:46**
